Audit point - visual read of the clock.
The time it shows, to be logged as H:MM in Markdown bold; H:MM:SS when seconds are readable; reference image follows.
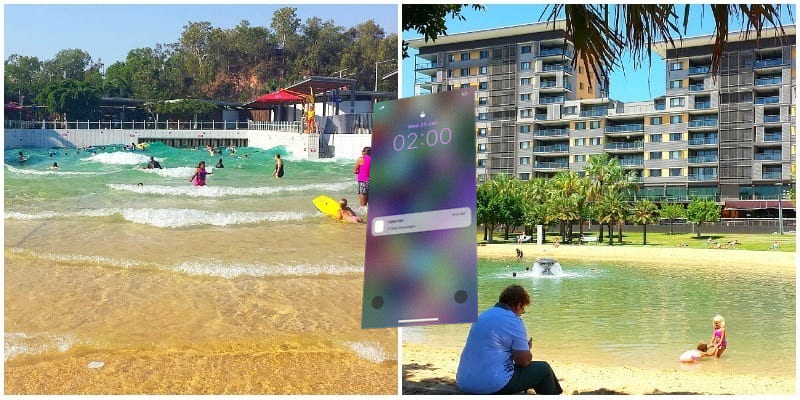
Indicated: **2:00**
